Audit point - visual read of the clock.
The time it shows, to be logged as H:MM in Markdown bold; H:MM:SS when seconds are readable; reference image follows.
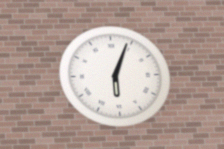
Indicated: **6:04**
